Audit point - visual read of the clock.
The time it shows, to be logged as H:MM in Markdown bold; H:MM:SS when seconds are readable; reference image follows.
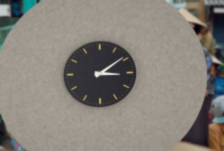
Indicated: **3:09**
